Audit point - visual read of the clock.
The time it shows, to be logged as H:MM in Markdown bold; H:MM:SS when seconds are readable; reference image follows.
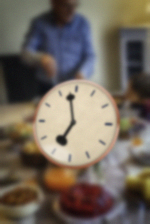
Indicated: **6:58**
